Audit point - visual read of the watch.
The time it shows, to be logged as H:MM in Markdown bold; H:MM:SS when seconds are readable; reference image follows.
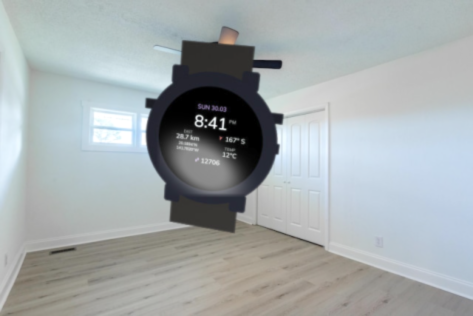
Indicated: **8:41**
